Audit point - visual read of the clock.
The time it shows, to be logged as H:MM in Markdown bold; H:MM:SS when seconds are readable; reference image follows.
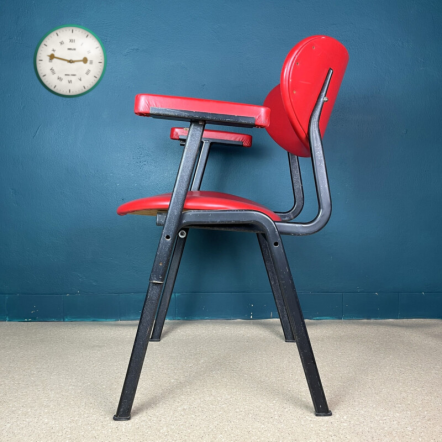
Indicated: **2:47**
